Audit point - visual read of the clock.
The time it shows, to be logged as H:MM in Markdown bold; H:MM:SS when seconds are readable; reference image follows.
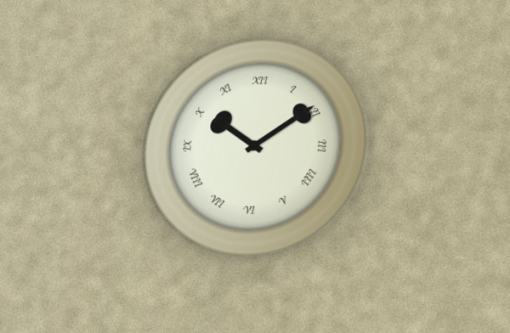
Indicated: **10:09**
